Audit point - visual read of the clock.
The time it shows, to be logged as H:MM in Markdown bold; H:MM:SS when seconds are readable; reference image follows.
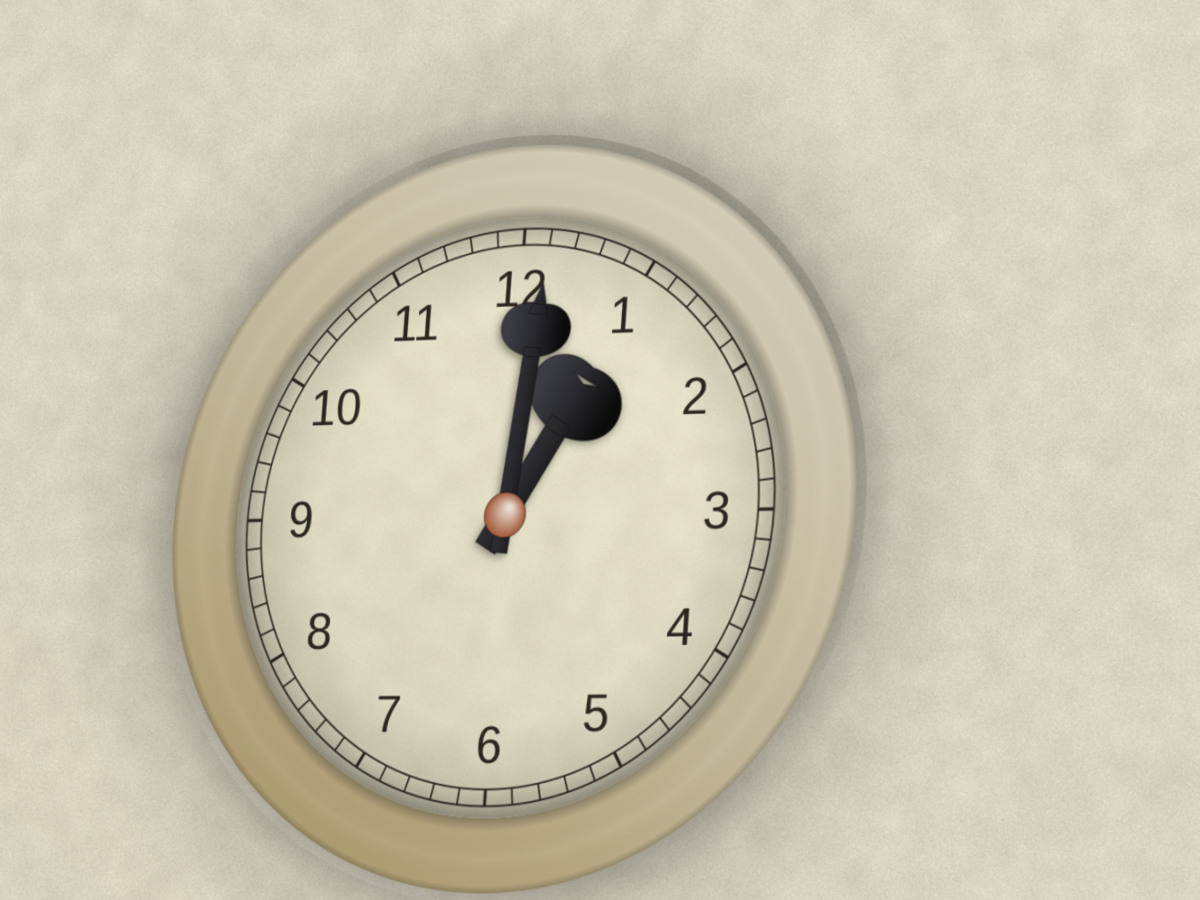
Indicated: **1:01**
